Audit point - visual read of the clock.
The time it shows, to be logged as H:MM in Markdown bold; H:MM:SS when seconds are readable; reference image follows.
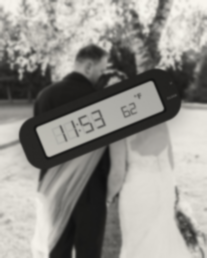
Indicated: **11:53**
